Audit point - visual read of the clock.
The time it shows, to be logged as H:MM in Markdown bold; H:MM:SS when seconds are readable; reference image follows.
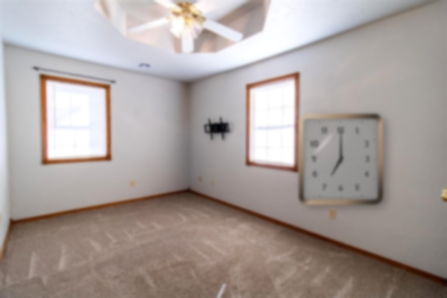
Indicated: **7:00**
